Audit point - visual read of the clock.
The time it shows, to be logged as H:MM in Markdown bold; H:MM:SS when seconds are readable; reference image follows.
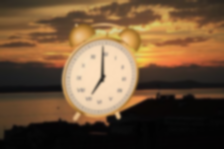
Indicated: **6:59**
